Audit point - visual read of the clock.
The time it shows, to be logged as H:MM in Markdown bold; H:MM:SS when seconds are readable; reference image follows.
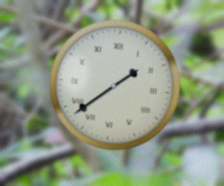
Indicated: **1:38**
